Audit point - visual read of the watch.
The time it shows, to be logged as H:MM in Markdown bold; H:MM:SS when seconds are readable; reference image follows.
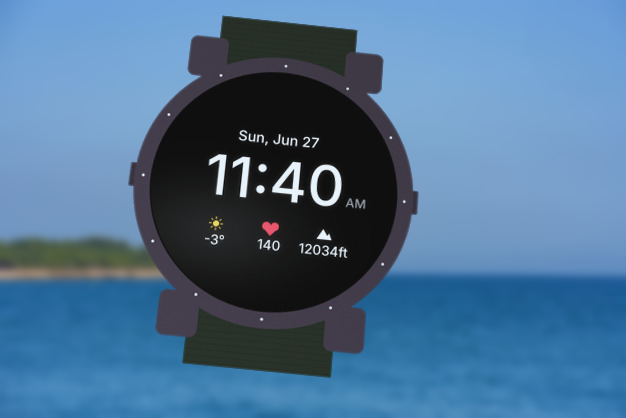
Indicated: **11:40**
